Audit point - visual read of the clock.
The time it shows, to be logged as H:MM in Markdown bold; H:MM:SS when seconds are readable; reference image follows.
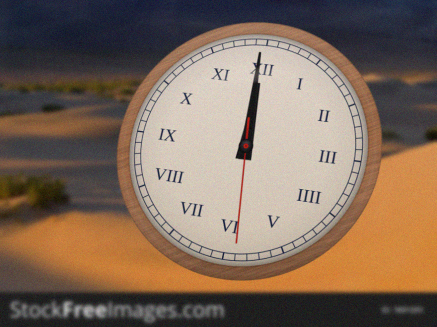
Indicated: **11:59:29**
